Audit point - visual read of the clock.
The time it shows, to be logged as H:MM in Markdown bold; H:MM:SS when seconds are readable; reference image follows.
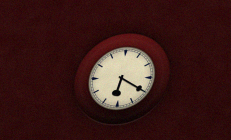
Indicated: **6:20**
